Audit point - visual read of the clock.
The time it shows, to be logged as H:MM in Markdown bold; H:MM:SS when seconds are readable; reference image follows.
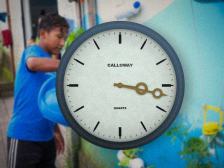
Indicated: **3:17**
